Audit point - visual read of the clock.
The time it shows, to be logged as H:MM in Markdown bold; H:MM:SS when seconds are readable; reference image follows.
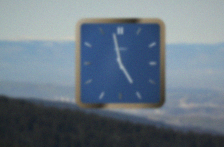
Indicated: **4:58**
